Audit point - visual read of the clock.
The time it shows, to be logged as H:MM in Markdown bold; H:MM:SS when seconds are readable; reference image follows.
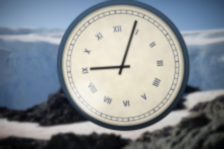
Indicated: **9:04**
